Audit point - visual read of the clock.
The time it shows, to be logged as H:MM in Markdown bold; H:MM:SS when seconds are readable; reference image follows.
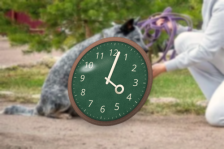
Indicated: **4:02**
